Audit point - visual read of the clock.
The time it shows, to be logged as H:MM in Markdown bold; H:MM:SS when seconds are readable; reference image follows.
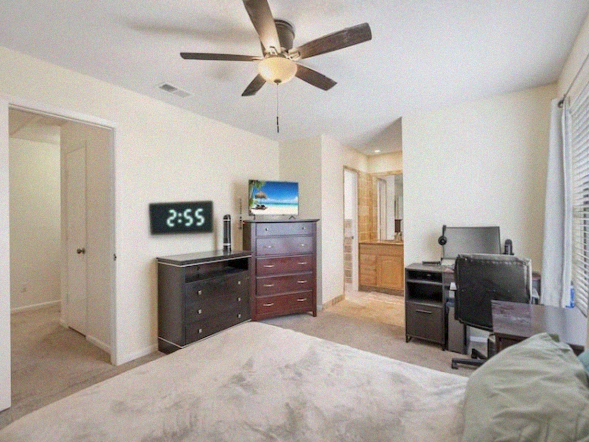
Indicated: **2:55**
